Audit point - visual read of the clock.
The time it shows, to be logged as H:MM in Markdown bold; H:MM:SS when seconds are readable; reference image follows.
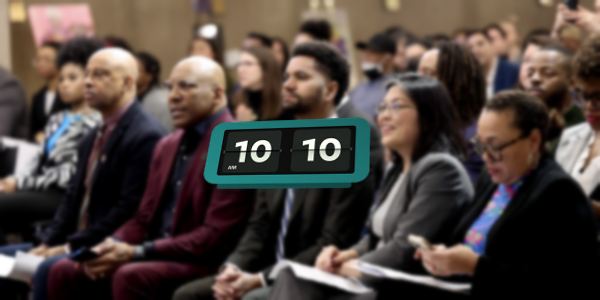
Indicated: **10:10**
